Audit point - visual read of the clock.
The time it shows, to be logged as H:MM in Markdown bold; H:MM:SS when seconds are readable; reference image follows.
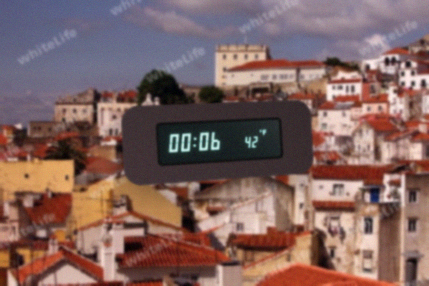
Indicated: **0:06**
